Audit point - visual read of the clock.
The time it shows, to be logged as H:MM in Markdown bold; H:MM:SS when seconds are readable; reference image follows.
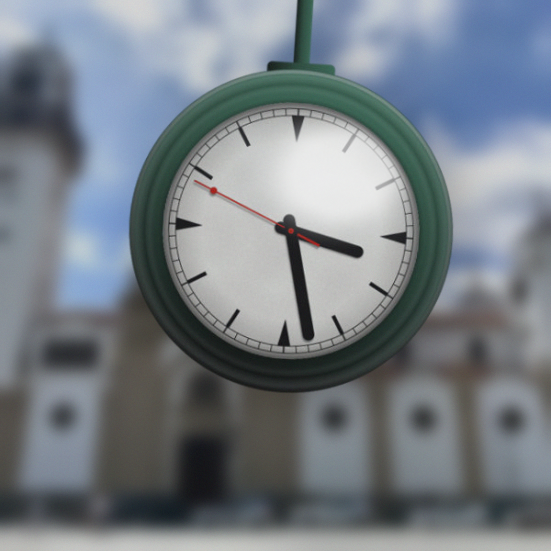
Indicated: **3:27:49**
